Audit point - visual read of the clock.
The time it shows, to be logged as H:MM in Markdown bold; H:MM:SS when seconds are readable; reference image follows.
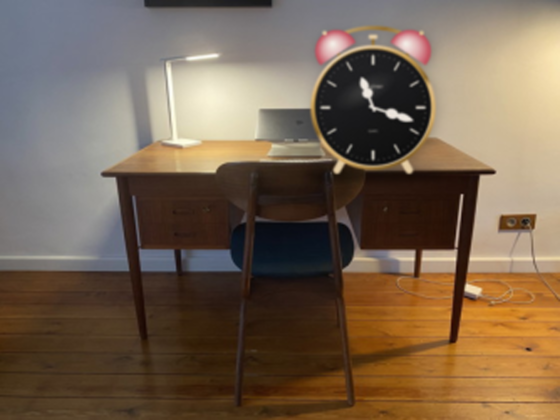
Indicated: **11:18**
